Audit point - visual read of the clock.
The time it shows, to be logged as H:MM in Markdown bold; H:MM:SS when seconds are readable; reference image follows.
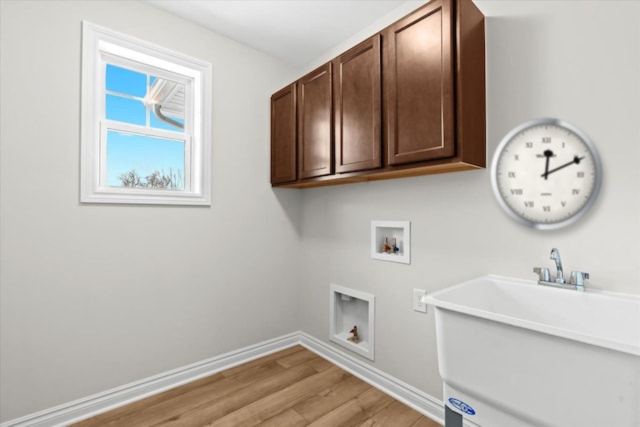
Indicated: **12:11**
